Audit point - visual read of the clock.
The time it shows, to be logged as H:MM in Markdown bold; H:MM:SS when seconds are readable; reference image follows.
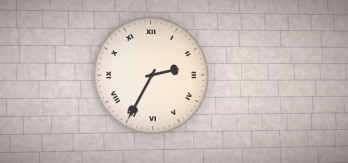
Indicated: **2:35**
